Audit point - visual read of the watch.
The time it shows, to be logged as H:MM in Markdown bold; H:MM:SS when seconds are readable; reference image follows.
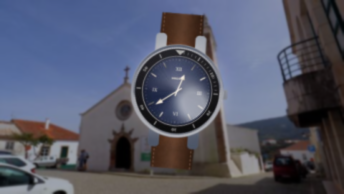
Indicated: **12:39**
